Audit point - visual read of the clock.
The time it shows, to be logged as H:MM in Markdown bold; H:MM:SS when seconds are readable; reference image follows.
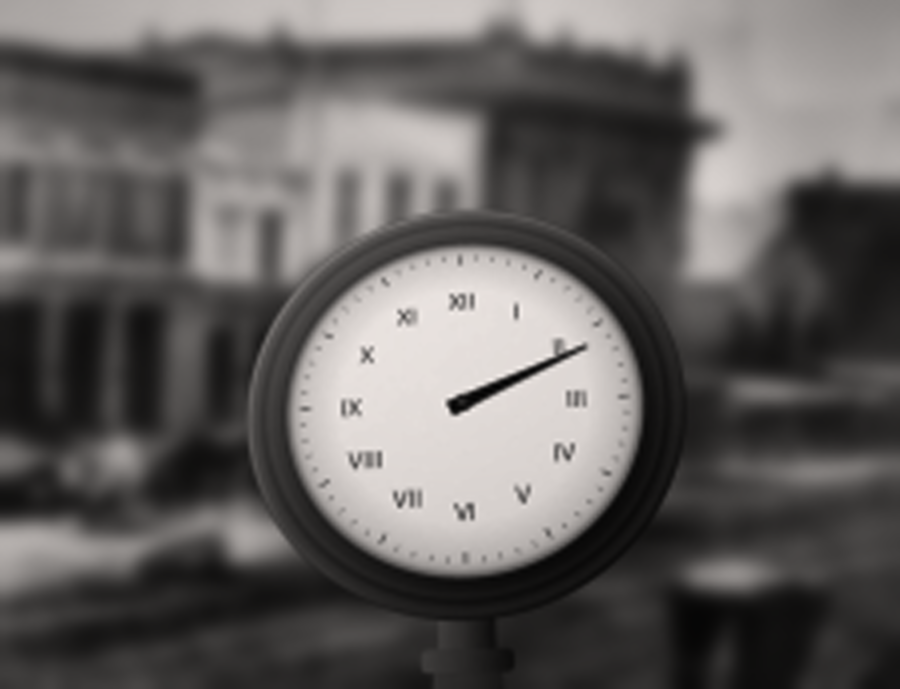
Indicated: **2:11**
